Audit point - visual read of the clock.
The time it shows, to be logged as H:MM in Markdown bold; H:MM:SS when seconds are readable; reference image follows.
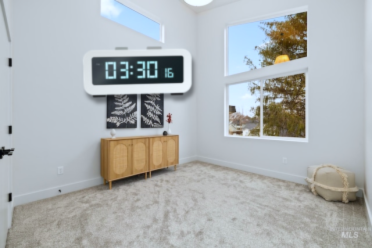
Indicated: **3:30:16**
